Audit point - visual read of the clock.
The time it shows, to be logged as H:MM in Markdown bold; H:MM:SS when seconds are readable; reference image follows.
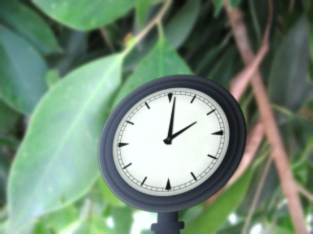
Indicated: **2:01**
